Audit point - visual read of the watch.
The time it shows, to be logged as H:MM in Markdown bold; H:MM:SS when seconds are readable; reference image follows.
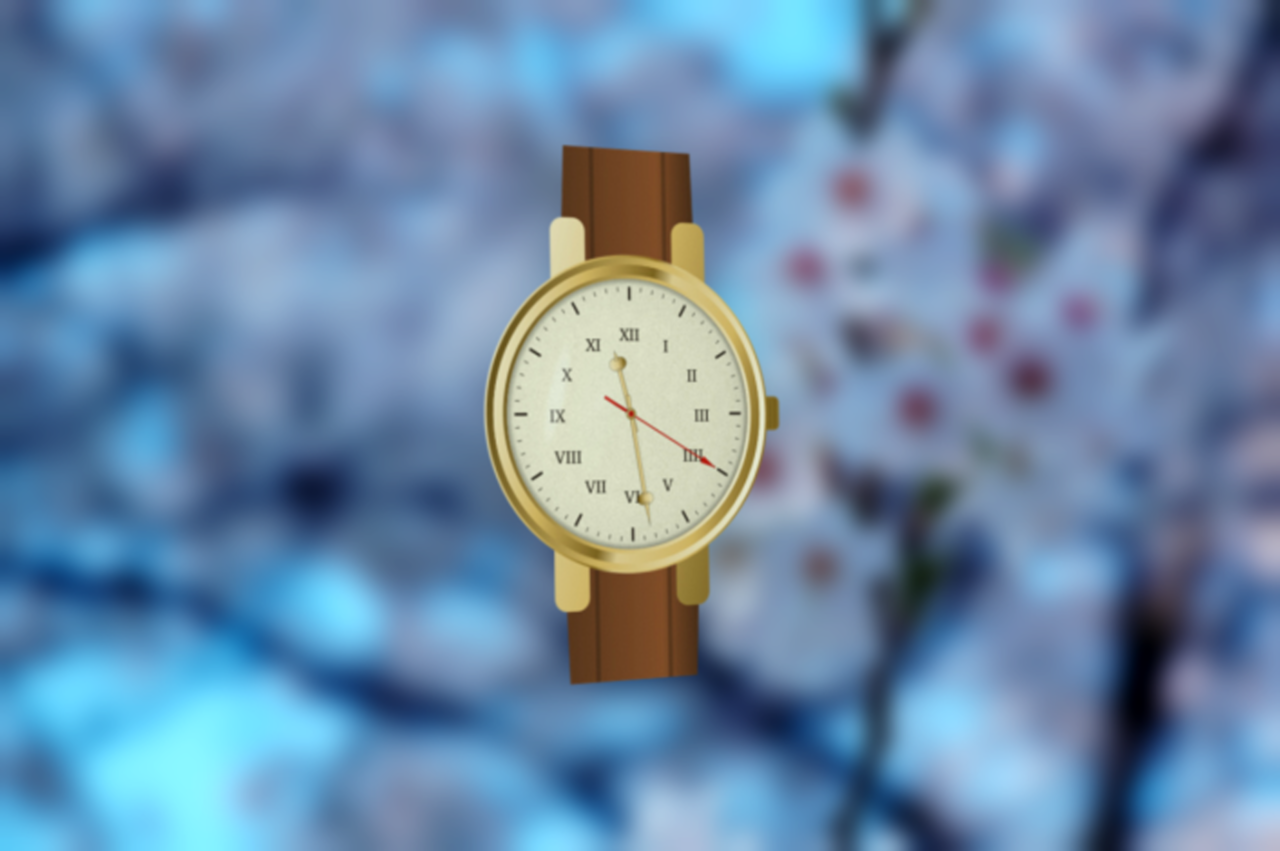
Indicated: **11:28:20**
